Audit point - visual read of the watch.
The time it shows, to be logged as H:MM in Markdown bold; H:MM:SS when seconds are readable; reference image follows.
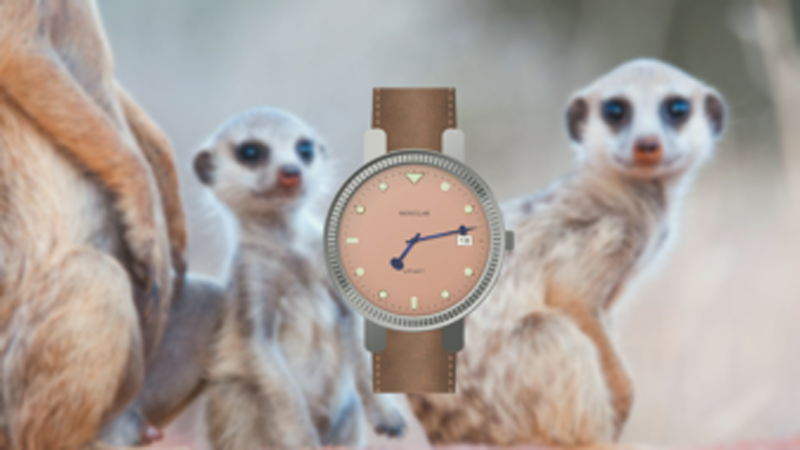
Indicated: **7:13**
